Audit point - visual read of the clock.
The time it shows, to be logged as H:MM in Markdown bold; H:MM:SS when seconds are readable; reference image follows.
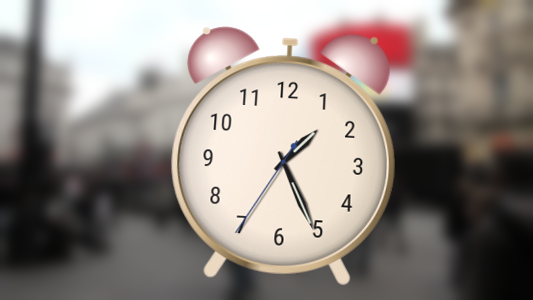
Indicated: **1:25:35**
